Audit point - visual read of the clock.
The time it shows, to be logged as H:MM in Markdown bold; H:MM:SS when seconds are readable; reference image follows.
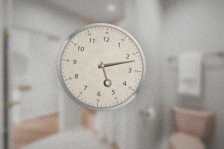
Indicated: **5:12**
